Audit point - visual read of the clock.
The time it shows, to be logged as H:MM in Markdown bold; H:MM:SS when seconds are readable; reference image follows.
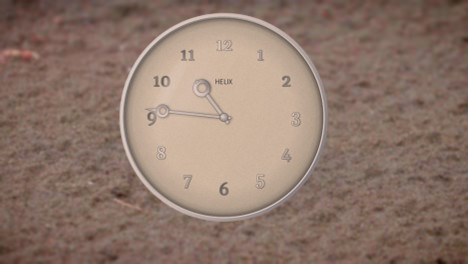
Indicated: **10:46**
